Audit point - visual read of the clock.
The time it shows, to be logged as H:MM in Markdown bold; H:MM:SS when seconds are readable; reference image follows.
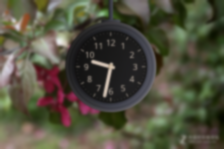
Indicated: **9:32**
